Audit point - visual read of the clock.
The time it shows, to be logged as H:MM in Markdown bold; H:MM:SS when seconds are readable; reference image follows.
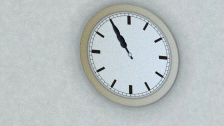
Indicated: **10:55**
